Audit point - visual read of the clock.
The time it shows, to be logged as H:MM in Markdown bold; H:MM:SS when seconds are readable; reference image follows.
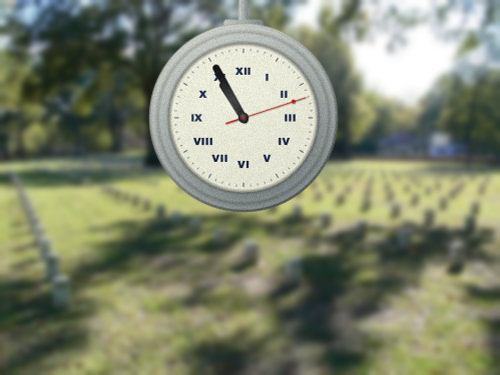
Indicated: **10:55:12**
